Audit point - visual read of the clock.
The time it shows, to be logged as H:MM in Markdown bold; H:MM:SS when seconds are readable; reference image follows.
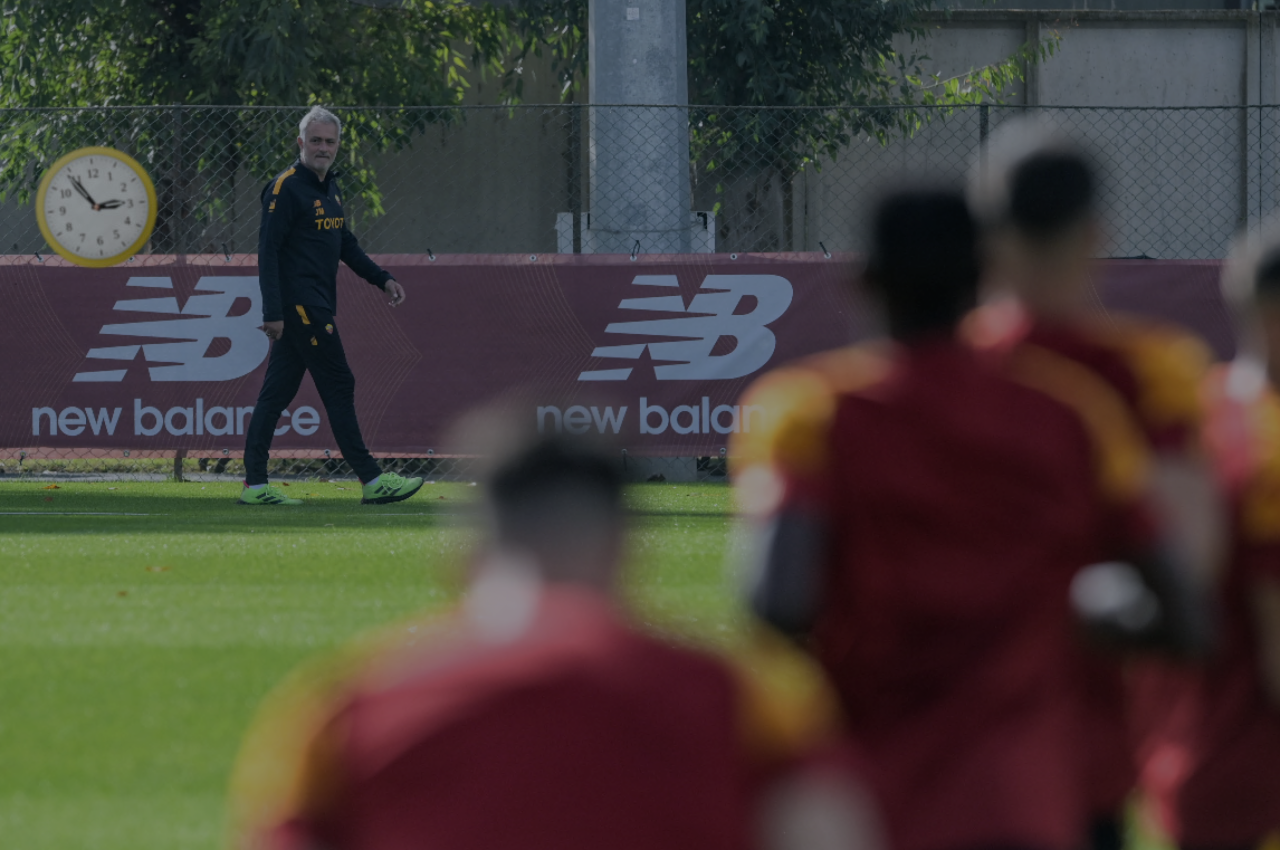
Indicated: **2:54**
